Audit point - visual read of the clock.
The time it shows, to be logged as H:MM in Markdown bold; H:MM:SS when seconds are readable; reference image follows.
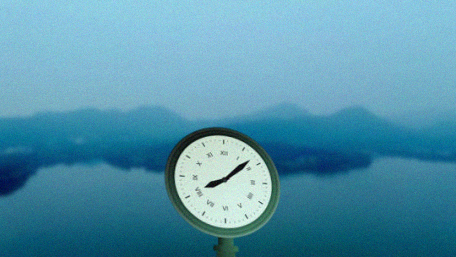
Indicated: **8:08**
